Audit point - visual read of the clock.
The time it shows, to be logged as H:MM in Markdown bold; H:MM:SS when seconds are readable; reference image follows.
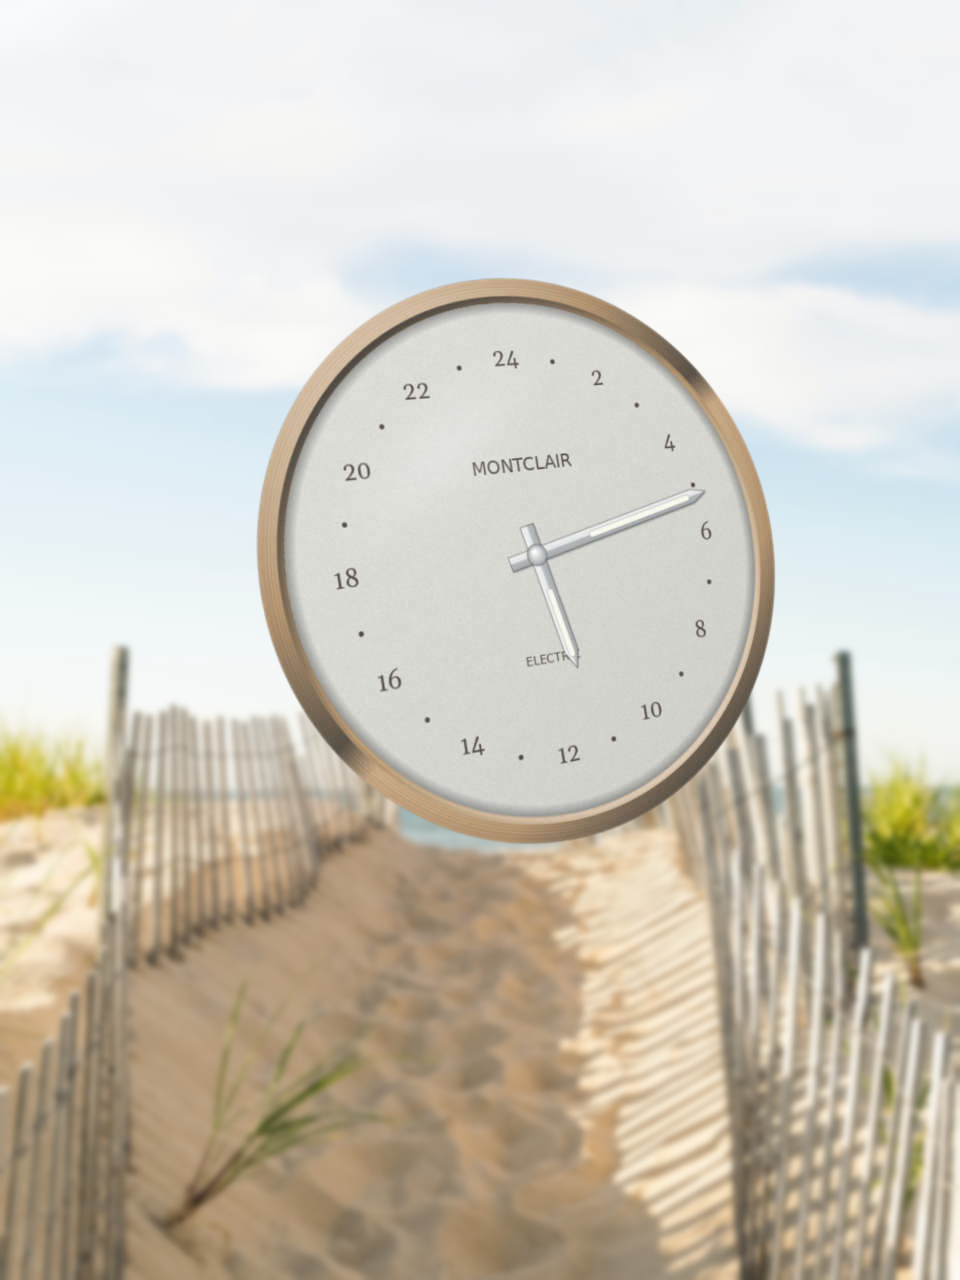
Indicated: **11:13**
